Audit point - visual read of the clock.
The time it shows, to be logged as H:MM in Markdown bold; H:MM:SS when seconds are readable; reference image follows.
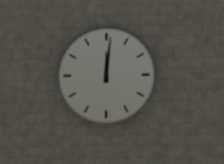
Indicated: **12:01**
